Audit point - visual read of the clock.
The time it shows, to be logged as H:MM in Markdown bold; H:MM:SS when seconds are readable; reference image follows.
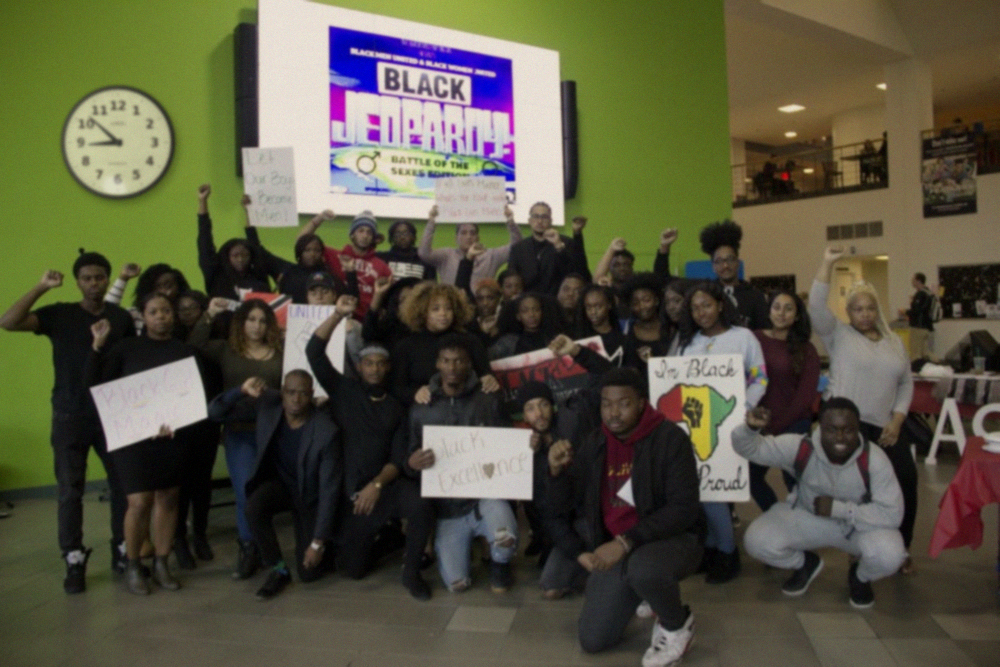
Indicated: **8:52**
